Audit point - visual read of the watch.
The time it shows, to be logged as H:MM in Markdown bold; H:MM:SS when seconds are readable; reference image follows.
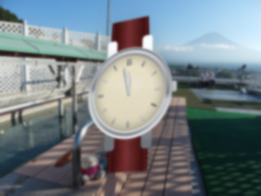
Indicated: **11:58**
